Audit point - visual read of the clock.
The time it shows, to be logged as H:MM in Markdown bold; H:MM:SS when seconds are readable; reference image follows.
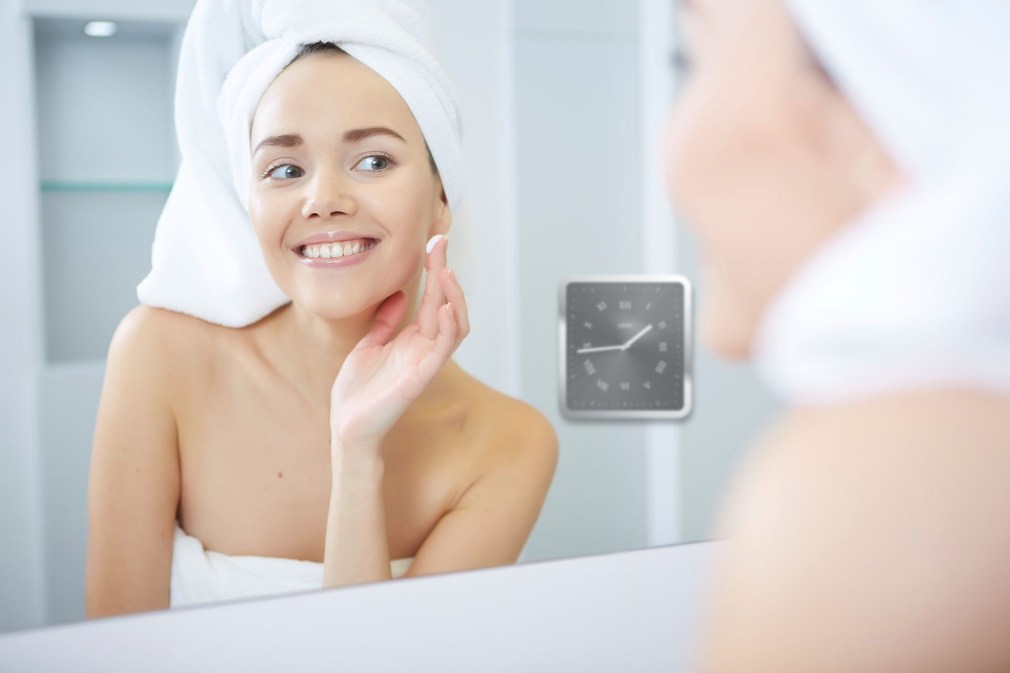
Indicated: **1:44**
